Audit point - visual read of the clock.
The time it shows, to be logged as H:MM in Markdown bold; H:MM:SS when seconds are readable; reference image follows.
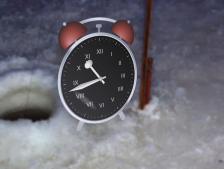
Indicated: **10:43**
